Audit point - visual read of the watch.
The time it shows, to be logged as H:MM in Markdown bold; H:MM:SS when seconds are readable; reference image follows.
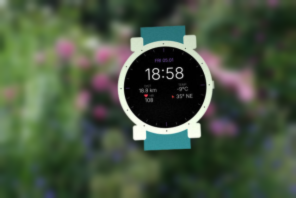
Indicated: **18:58**
